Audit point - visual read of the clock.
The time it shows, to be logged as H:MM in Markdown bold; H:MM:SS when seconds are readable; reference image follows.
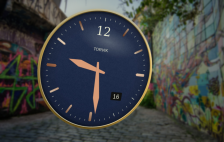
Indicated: **9:29**
